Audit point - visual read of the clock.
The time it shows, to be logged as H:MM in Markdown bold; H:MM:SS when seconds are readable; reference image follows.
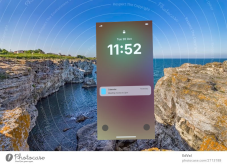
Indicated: **11:52**
